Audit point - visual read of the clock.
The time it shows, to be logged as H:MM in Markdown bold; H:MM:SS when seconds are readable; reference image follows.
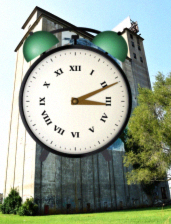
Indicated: **3:11**
